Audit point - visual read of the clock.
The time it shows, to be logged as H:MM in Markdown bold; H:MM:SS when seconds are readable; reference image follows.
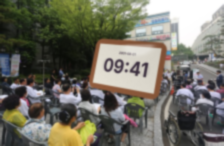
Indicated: **9:41**
